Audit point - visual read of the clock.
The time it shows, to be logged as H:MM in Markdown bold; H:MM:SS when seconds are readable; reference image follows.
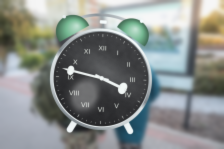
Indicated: **3:47**
